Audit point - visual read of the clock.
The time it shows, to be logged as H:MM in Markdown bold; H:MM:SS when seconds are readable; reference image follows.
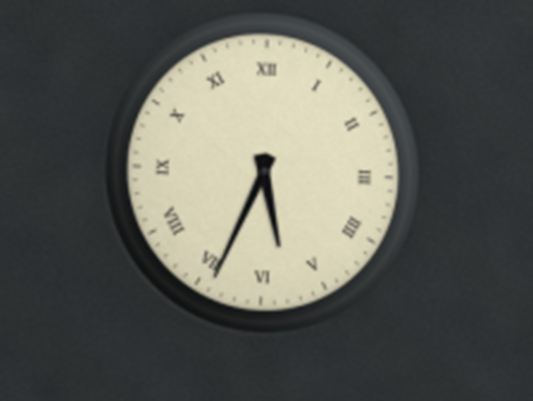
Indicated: **5:34**
